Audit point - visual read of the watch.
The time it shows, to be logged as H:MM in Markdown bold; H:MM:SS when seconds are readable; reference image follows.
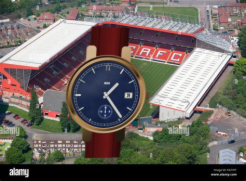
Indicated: **1:24**
